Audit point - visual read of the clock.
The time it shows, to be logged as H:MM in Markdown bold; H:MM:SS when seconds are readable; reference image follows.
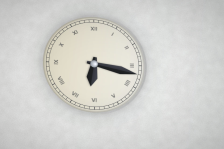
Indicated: **6:17**
